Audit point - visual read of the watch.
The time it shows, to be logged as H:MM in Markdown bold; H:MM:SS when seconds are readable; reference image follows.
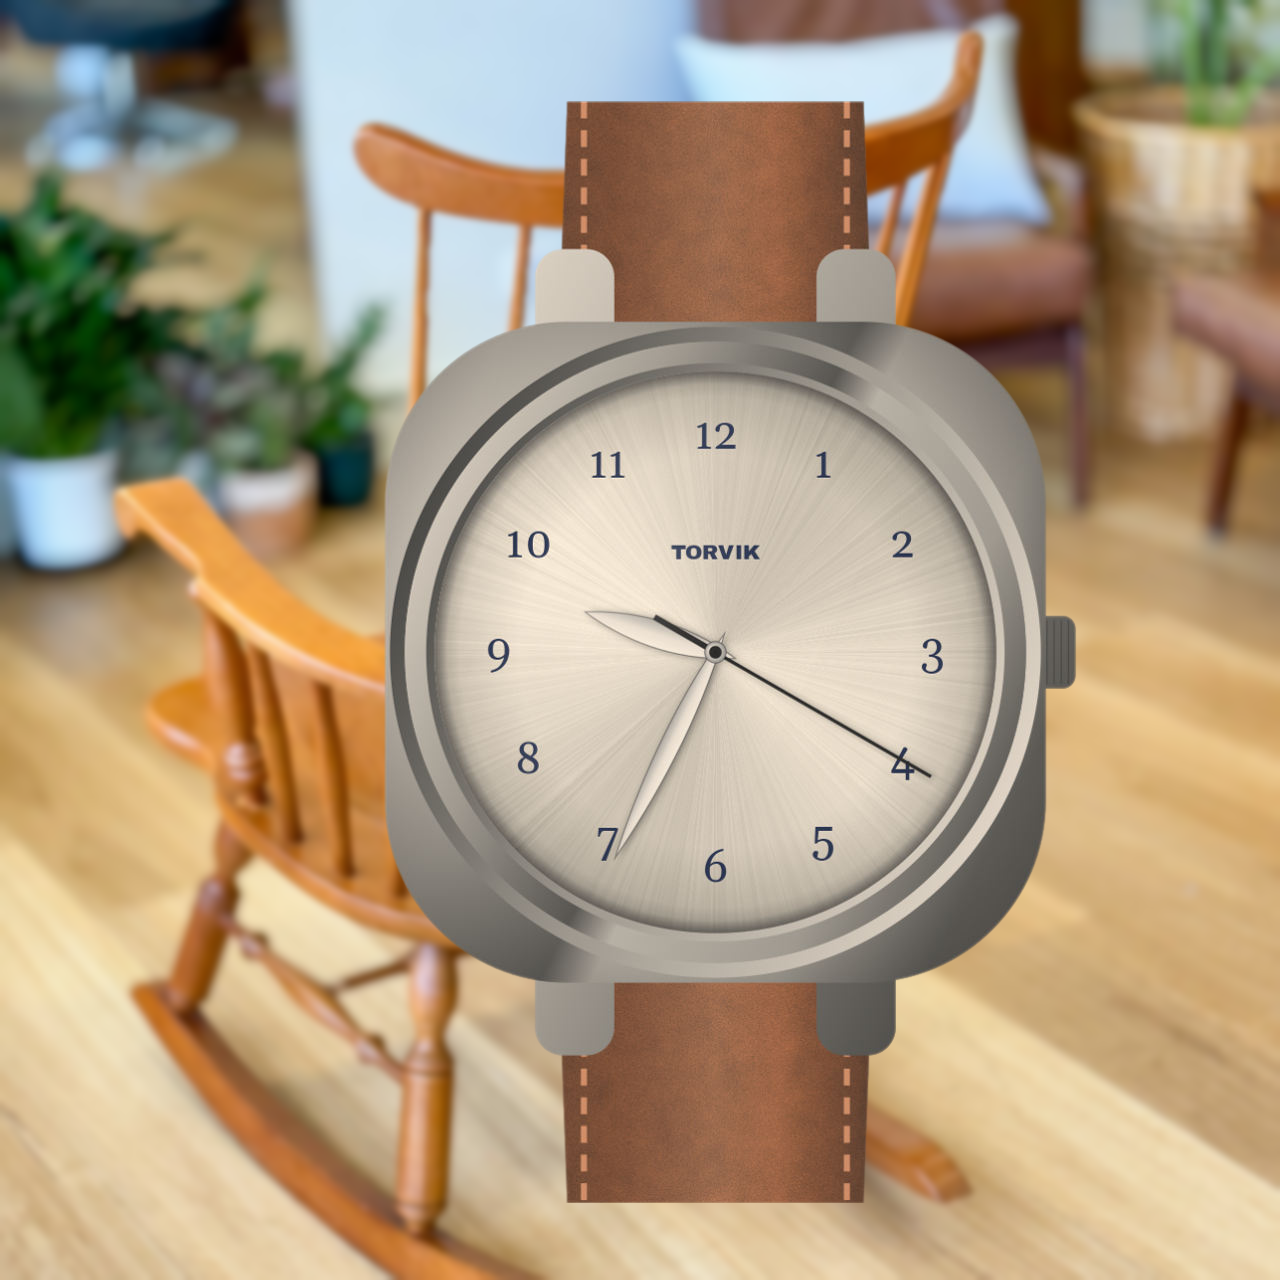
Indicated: **9:34:20**
